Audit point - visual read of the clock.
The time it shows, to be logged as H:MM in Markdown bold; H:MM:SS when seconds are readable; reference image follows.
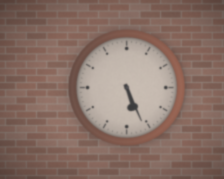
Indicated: **5:26**
